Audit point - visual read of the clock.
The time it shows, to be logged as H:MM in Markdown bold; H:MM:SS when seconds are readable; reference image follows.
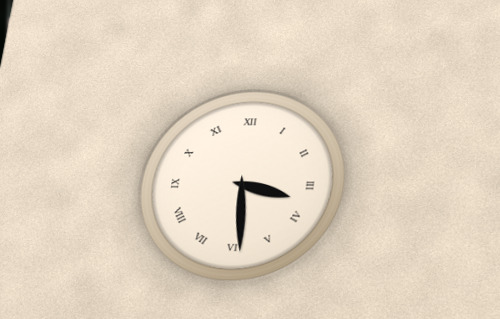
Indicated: **3:29**
